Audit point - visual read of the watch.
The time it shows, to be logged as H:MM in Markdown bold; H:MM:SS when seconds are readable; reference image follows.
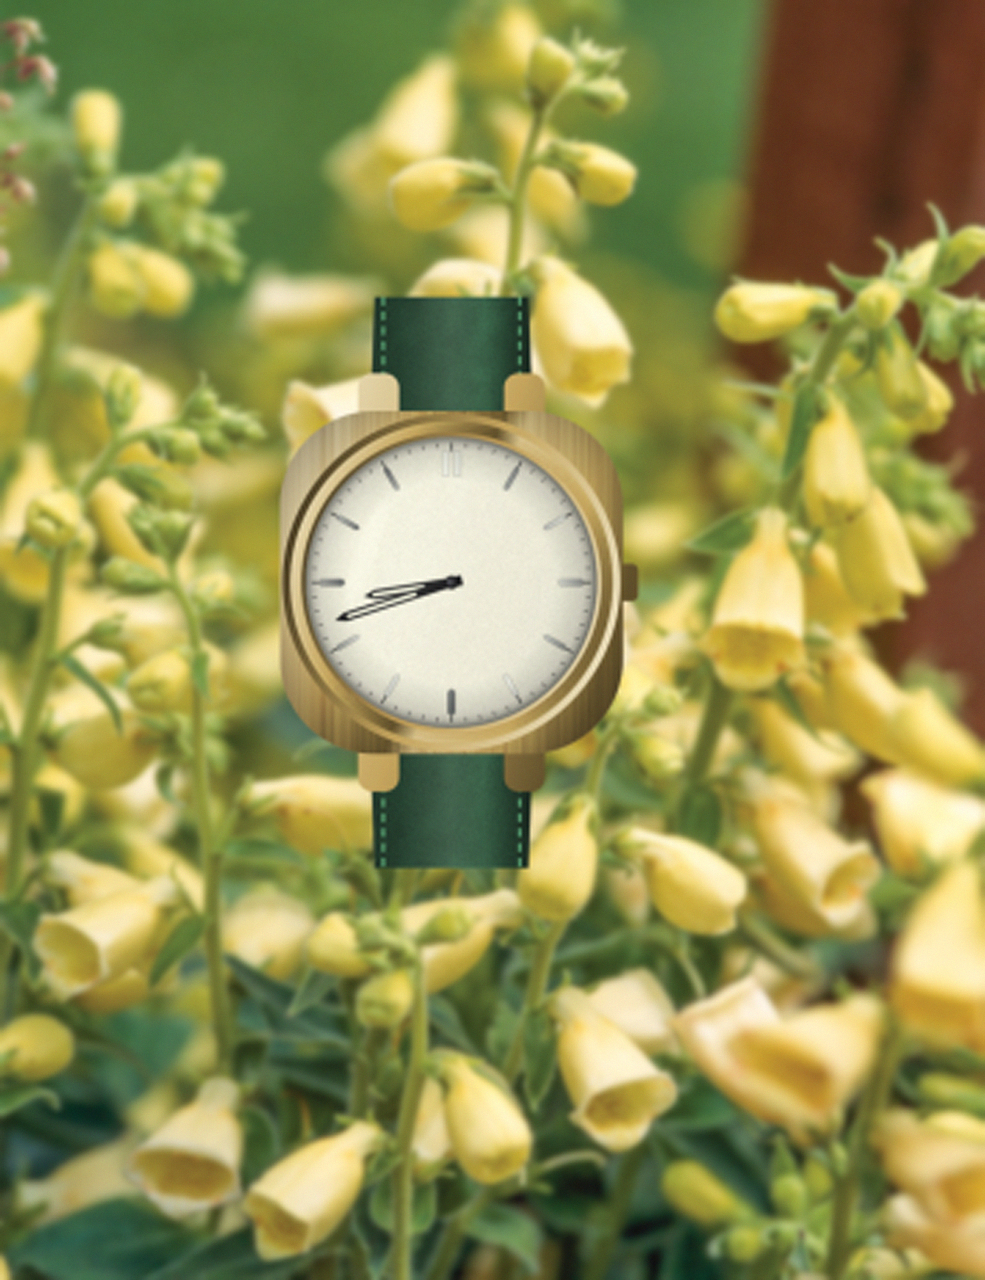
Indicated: **8:42**
